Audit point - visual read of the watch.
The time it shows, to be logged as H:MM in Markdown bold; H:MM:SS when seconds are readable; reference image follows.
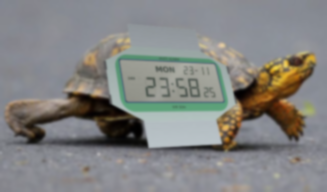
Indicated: **23:58**
